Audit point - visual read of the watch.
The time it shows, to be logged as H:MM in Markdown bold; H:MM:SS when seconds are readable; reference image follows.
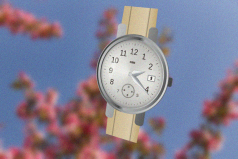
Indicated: **2:21**
